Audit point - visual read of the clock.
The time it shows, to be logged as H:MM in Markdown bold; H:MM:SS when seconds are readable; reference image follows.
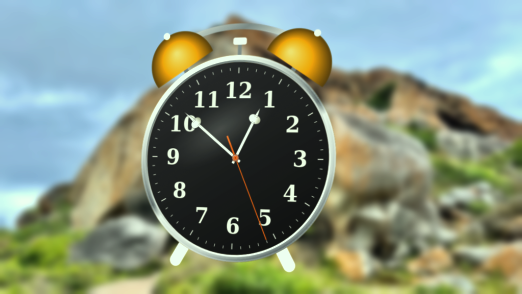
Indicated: **12:51:26**
